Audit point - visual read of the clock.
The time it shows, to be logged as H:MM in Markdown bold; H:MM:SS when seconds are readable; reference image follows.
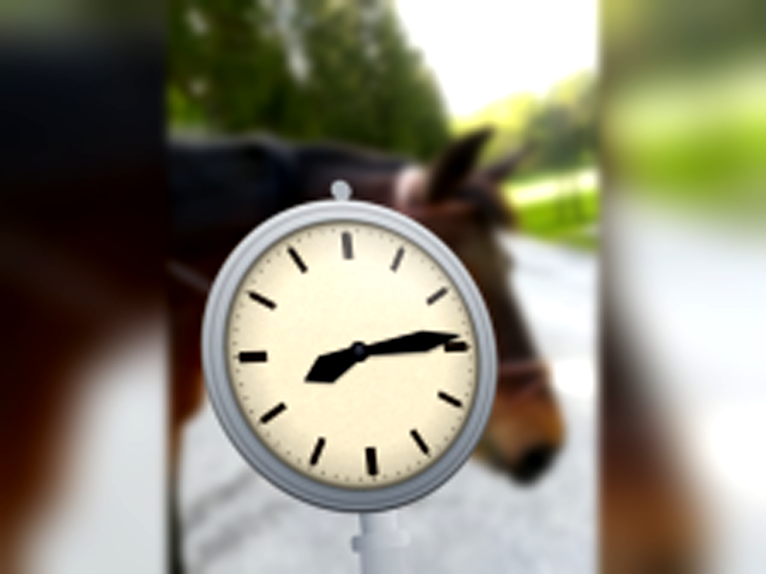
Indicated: **8:14**
